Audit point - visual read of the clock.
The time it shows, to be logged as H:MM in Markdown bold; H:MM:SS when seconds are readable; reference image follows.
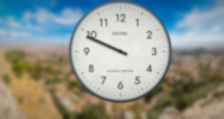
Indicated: **9:49**
